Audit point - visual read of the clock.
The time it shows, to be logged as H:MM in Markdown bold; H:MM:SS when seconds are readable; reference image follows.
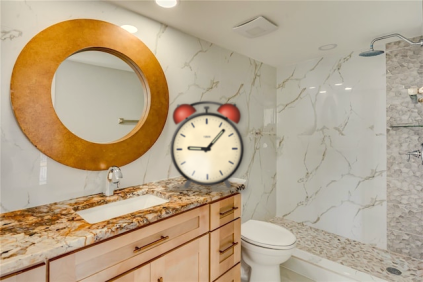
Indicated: **9:07**
